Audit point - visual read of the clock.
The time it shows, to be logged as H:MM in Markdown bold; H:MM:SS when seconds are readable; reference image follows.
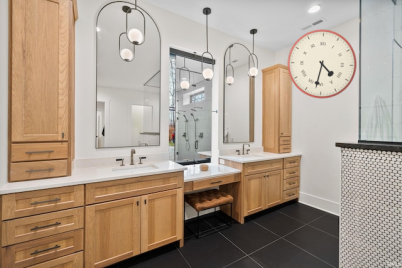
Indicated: **4:32**
